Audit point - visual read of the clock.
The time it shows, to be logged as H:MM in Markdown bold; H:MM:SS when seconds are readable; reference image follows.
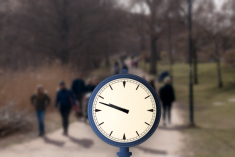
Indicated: **9:48**
